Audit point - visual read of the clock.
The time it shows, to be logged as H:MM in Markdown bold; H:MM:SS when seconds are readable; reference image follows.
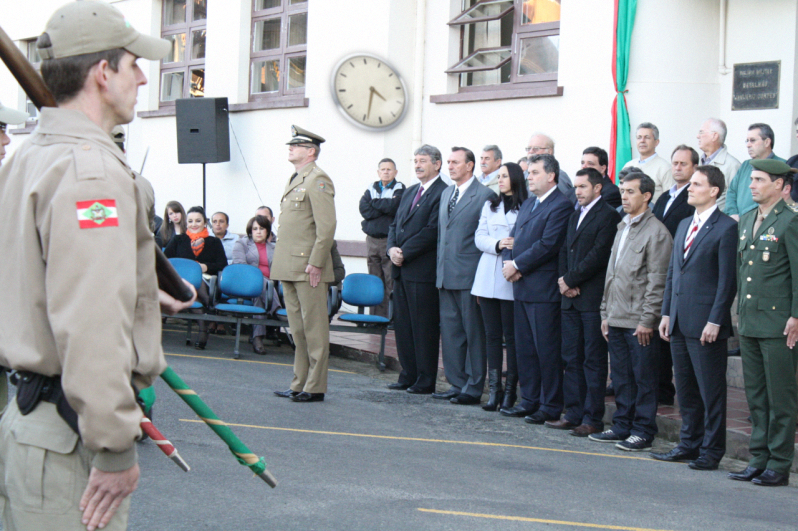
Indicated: **4:34**
